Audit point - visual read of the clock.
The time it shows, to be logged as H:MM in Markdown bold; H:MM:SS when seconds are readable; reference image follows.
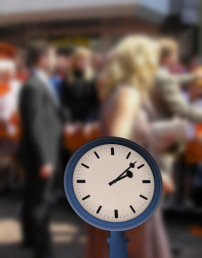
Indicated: **2:08**
